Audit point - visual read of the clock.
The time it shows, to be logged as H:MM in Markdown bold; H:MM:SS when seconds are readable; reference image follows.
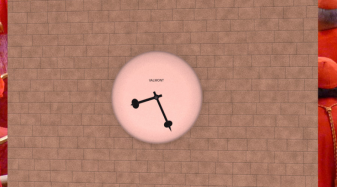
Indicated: **8:26**
